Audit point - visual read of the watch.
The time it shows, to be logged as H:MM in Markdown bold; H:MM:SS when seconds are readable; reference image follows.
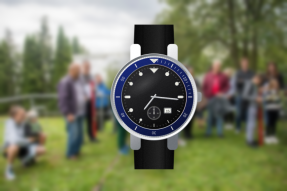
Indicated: **7:16**
